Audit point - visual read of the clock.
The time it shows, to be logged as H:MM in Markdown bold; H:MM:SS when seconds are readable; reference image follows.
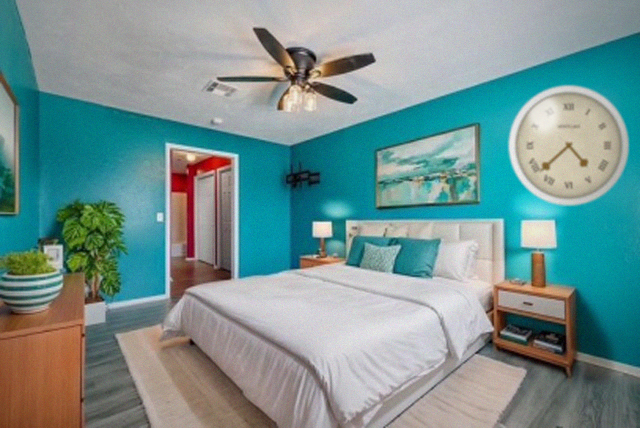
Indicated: **4:38**
